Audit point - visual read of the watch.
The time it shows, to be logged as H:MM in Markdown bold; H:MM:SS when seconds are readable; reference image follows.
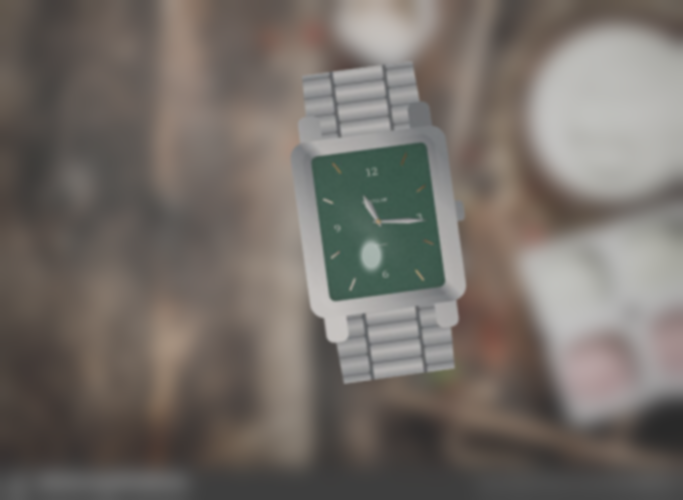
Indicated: **11:16**
